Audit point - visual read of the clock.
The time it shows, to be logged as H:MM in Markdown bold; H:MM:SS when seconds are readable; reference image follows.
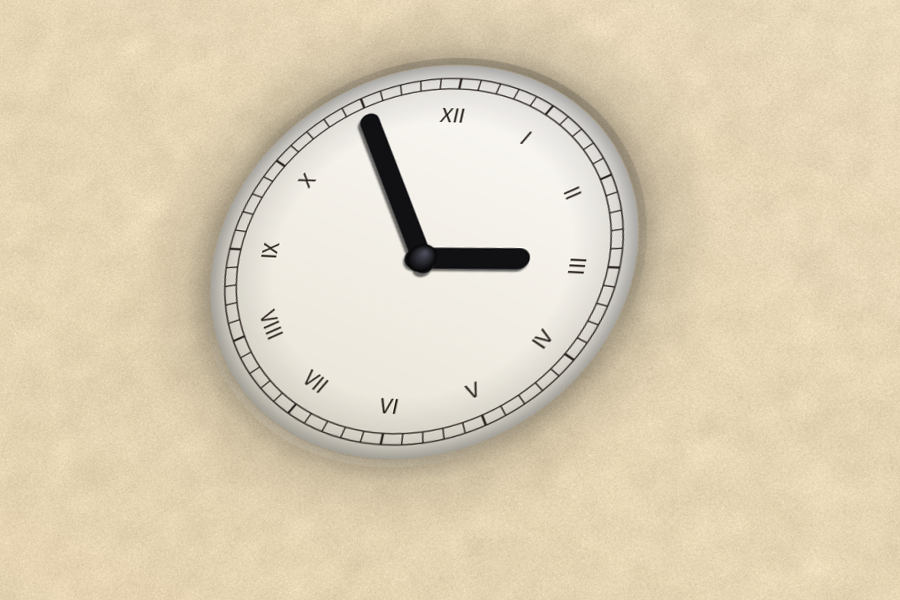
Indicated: **2:55**
